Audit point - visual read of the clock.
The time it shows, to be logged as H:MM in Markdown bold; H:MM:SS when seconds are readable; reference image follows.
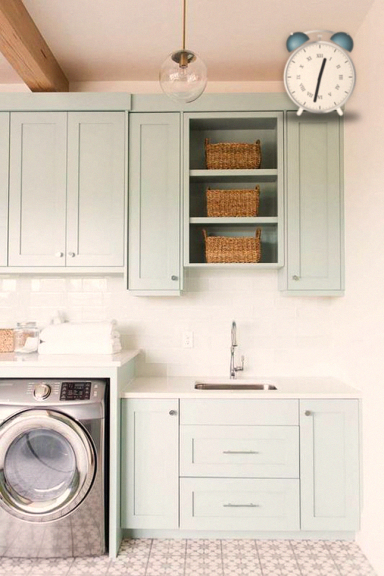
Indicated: **12:32**
